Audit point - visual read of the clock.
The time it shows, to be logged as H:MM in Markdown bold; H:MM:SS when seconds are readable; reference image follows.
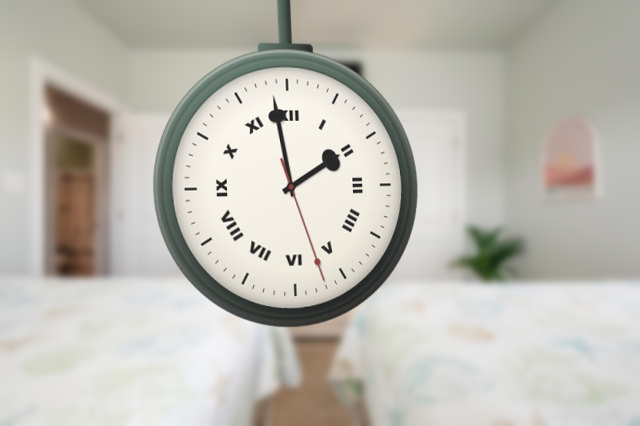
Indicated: **1:58:27**
